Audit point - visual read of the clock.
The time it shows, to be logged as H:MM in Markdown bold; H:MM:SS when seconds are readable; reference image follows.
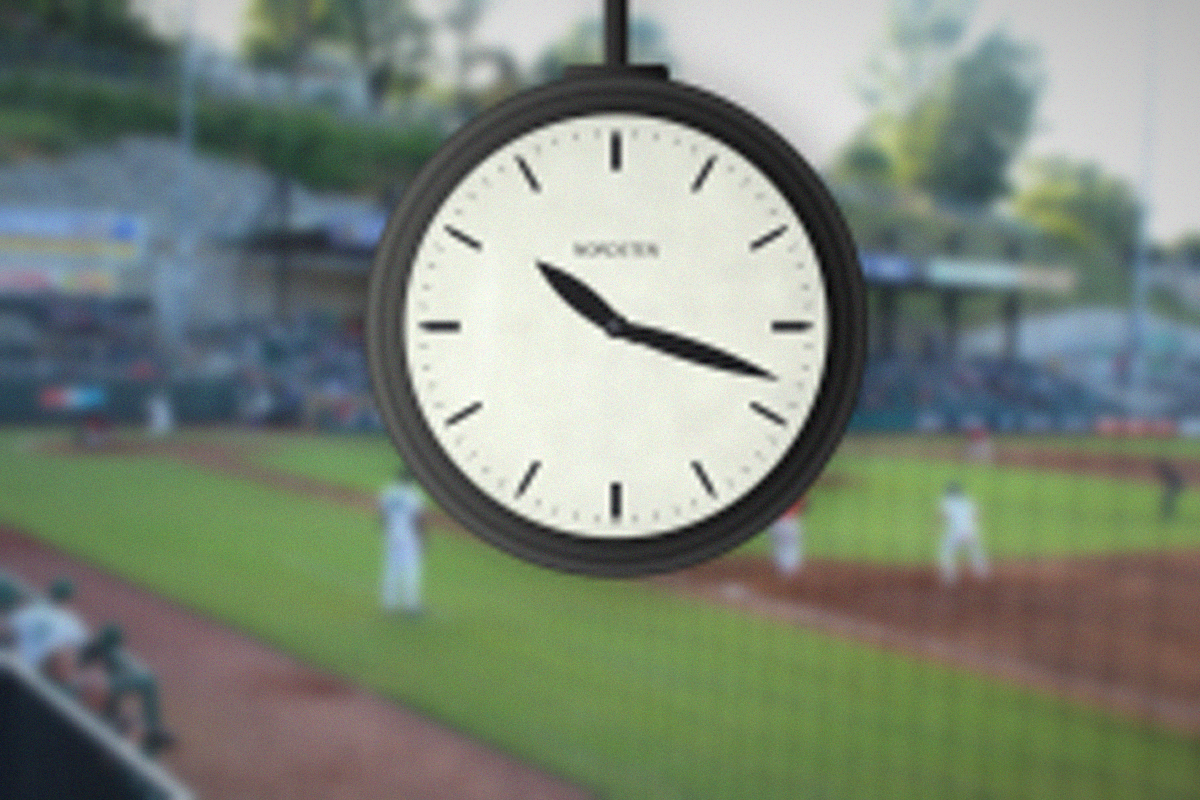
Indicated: **10:18**
